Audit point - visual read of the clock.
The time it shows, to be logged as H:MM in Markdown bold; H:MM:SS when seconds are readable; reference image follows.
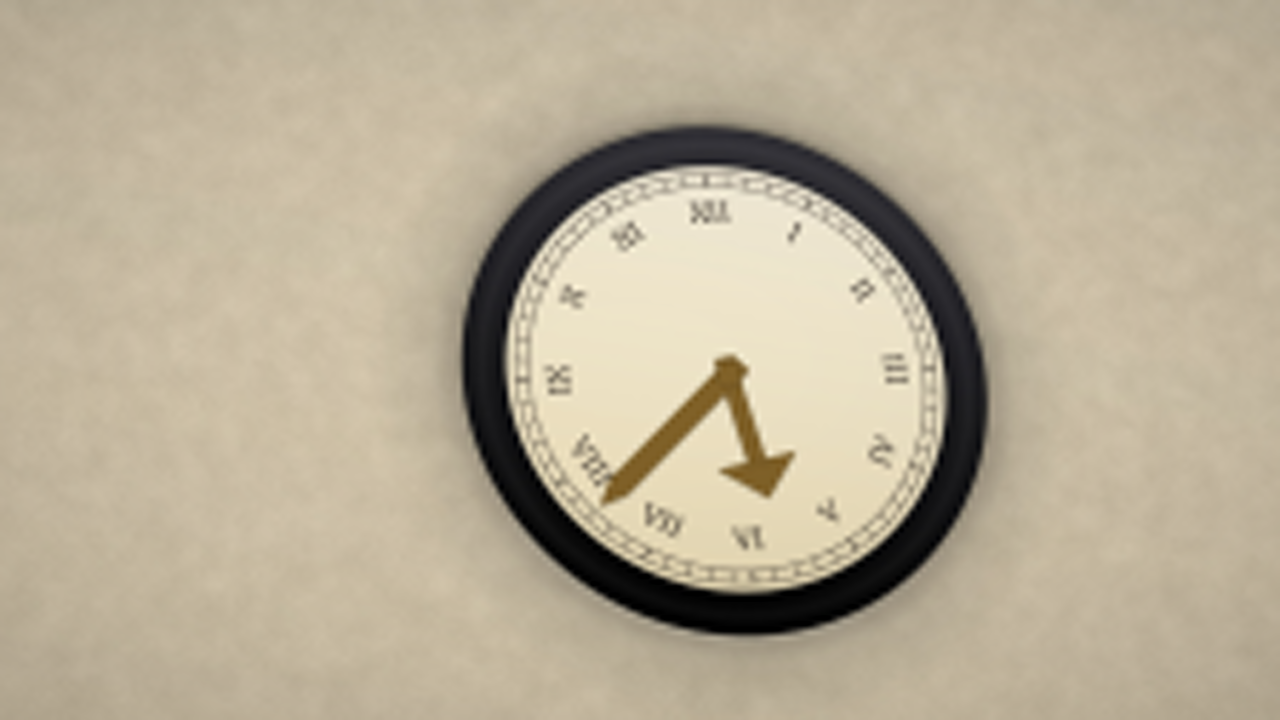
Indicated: **5:38**
